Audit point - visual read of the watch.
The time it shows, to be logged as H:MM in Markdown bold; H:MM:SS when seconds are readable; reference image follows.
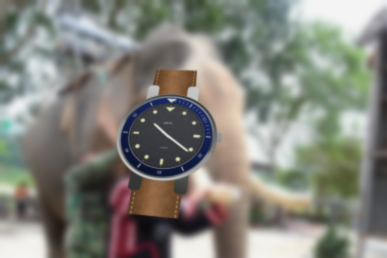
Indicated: **10:21**
